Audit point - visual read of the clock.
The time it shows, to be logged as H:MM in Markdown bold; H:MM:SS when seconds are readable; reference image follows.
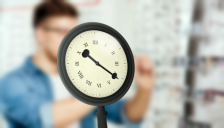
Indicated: **10:21**
